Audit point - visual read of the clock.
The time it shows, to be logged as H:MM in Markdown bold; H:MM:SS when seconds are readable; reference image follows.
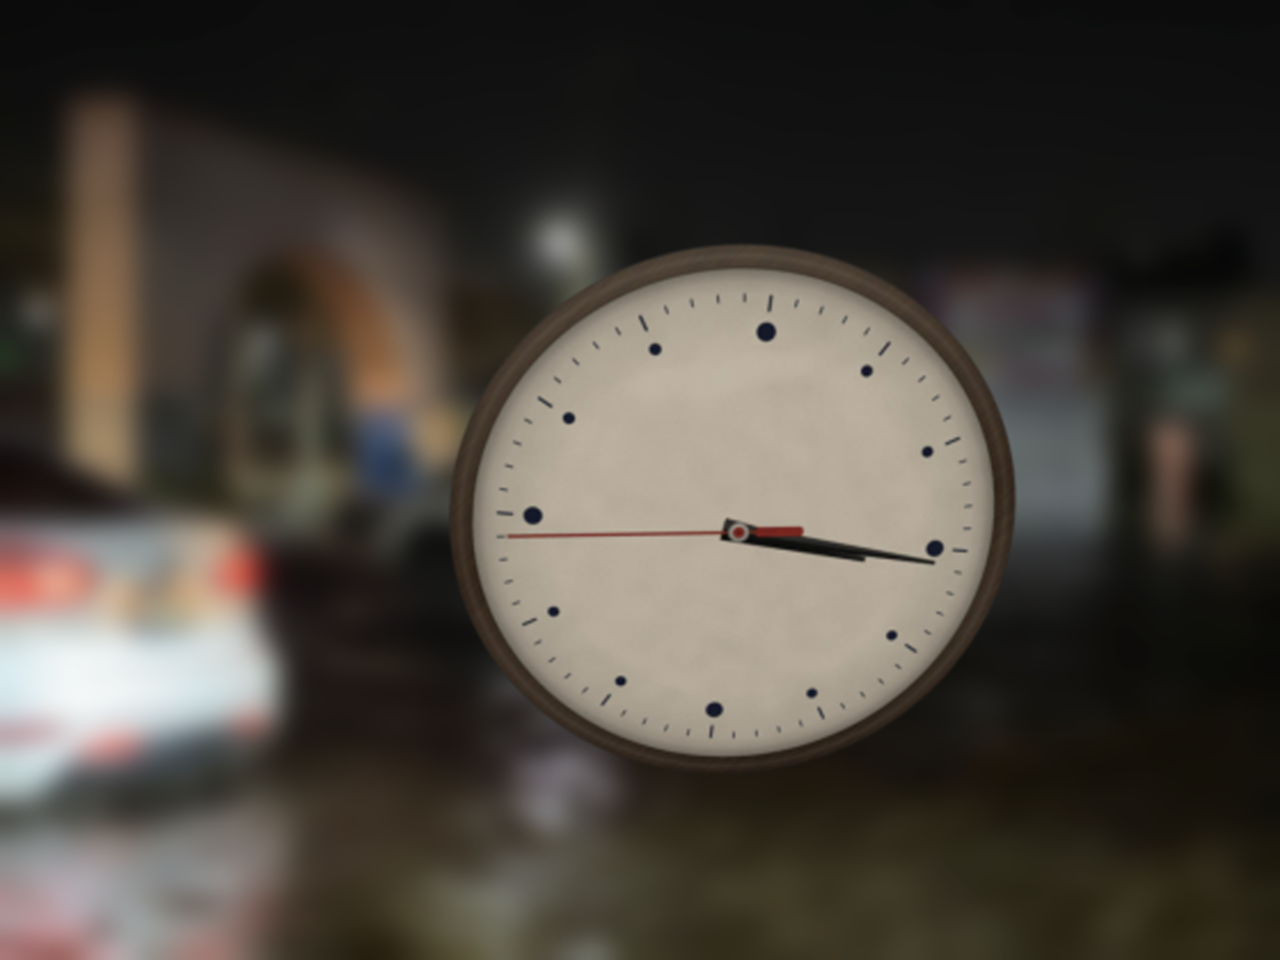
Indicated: **3:15:44**
